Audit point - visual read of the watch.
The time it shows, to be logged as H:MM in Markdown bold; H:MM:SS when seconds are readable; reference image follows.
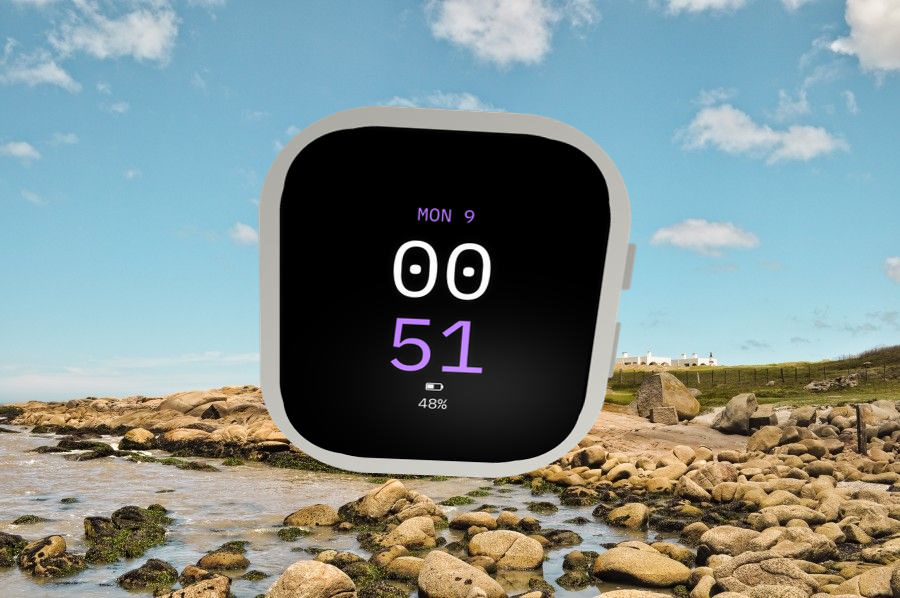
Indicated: **0:51**
